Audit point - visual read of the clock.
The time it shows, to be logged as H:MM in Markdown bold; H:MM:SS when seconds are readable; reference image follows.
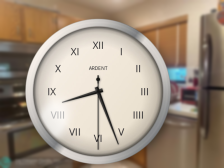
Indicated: **8:26:30**
